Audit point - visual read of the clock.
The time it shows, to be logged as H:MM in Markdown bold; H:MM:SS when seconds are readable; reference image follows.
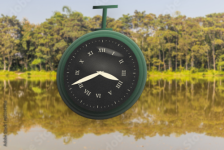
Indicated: **3:41**
